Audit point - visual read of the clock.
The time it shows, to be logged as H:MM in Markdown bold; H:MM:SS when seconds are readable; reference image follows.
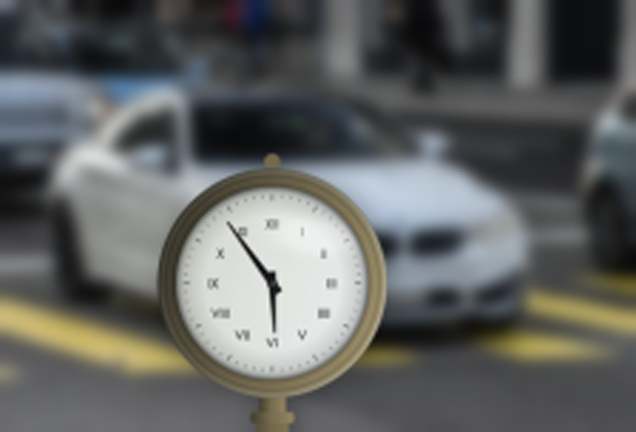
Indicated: **5:54**
